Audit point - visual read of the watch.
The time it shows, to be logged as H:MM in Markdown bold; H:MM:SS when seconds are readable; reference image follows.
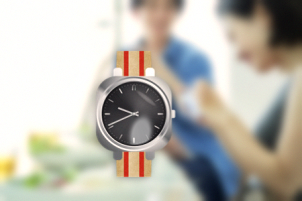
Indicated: **9:41**
